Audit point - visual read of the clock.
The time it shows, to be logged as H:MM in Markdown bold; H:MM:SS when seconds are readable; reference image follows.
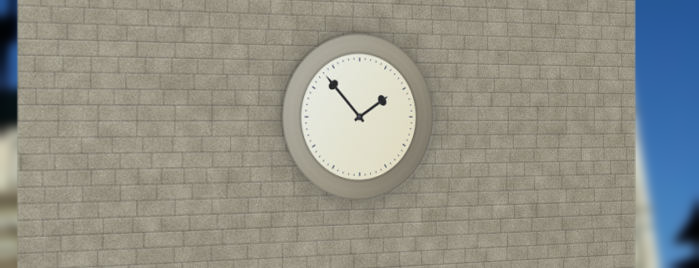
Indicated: **1:53**
